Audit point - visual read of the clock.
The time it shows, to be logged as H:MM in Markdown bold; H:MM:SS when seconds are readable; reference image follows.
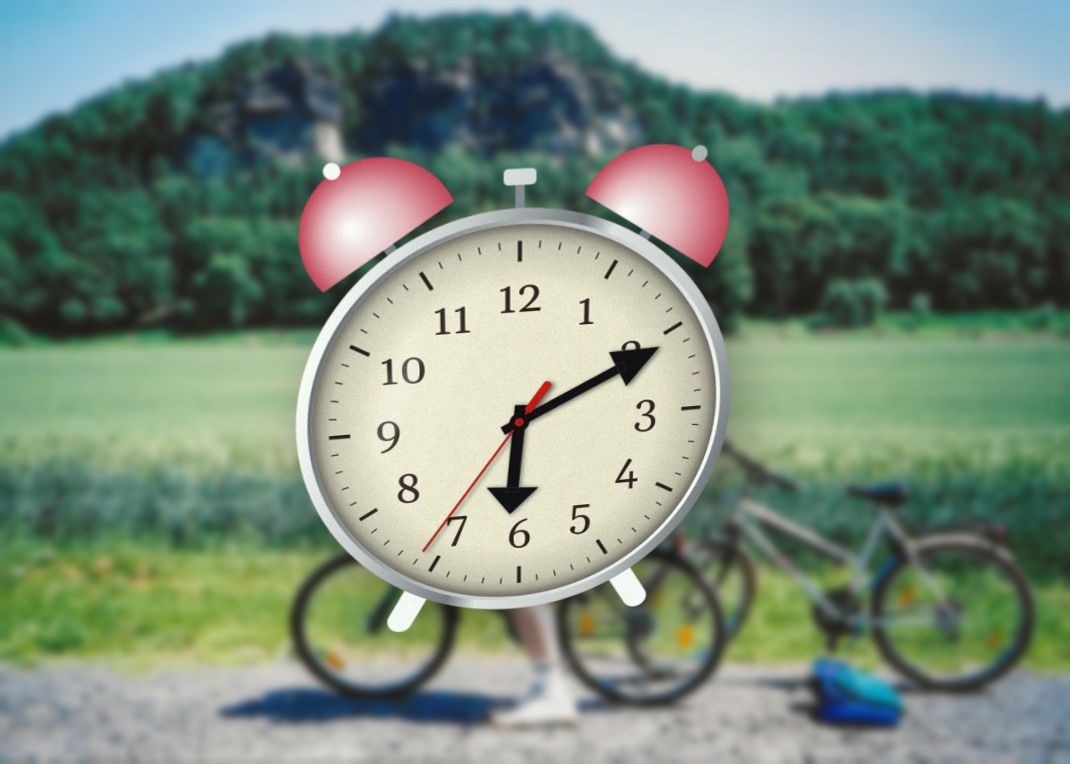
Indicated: **6:10:36**
